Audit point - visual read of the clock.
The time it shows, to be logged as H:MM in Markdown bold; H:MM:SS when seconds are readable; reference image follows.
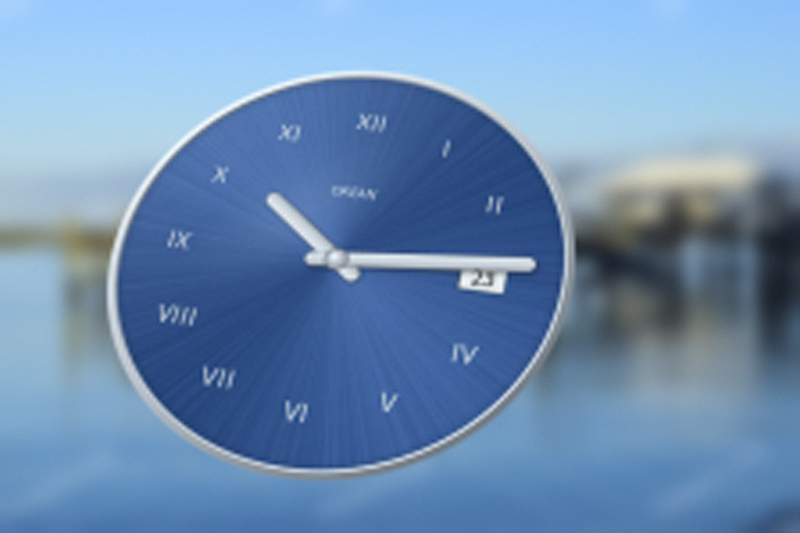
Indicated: **10:14**
